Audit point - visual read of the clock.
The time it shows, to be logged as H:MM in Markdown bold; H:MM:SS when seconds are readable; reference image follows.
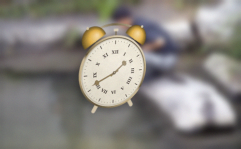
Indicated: **1:41**
